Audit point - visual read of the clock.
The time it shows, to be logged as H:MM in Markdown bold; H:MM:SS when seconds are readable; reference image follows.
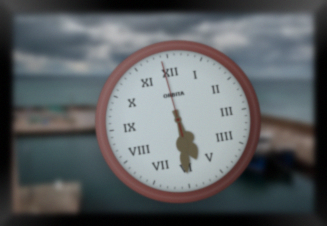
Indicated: **5:29:59**
